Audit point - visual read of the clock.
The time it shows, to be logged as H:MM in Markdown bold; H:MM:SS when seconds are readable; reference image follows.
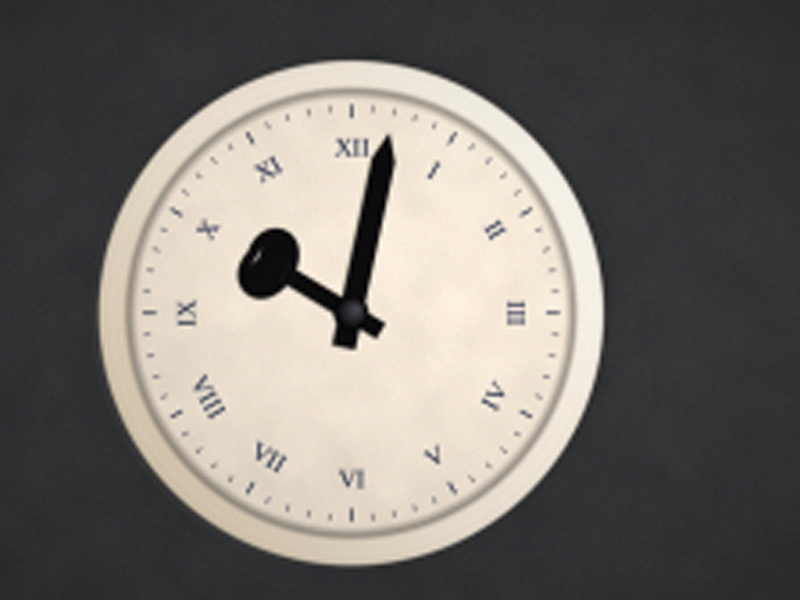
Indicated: **10:02**
